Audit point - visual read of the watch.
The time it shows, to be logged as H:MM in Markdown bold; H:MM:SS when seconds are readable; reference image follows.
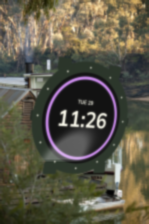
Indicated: **11:26**
